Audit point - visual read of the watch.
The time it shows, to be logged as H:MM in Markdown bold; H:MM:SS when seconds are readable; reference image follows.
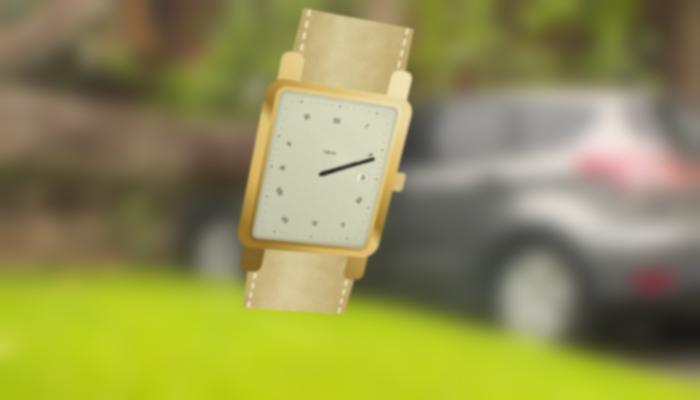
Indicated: **2:11**
